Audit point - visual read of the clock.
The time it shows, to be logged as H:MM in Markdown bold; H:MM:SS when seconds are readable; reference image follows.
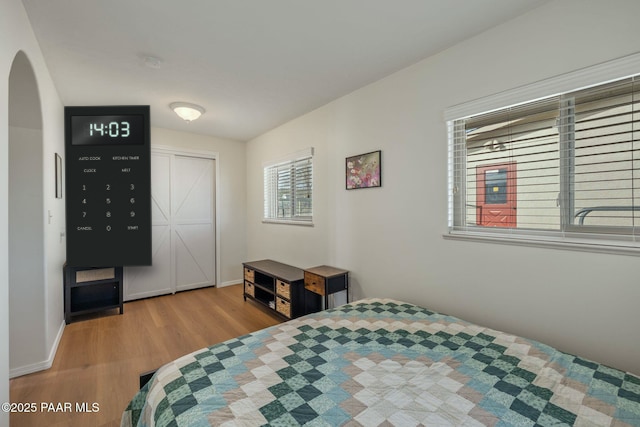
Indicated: **14:03**
